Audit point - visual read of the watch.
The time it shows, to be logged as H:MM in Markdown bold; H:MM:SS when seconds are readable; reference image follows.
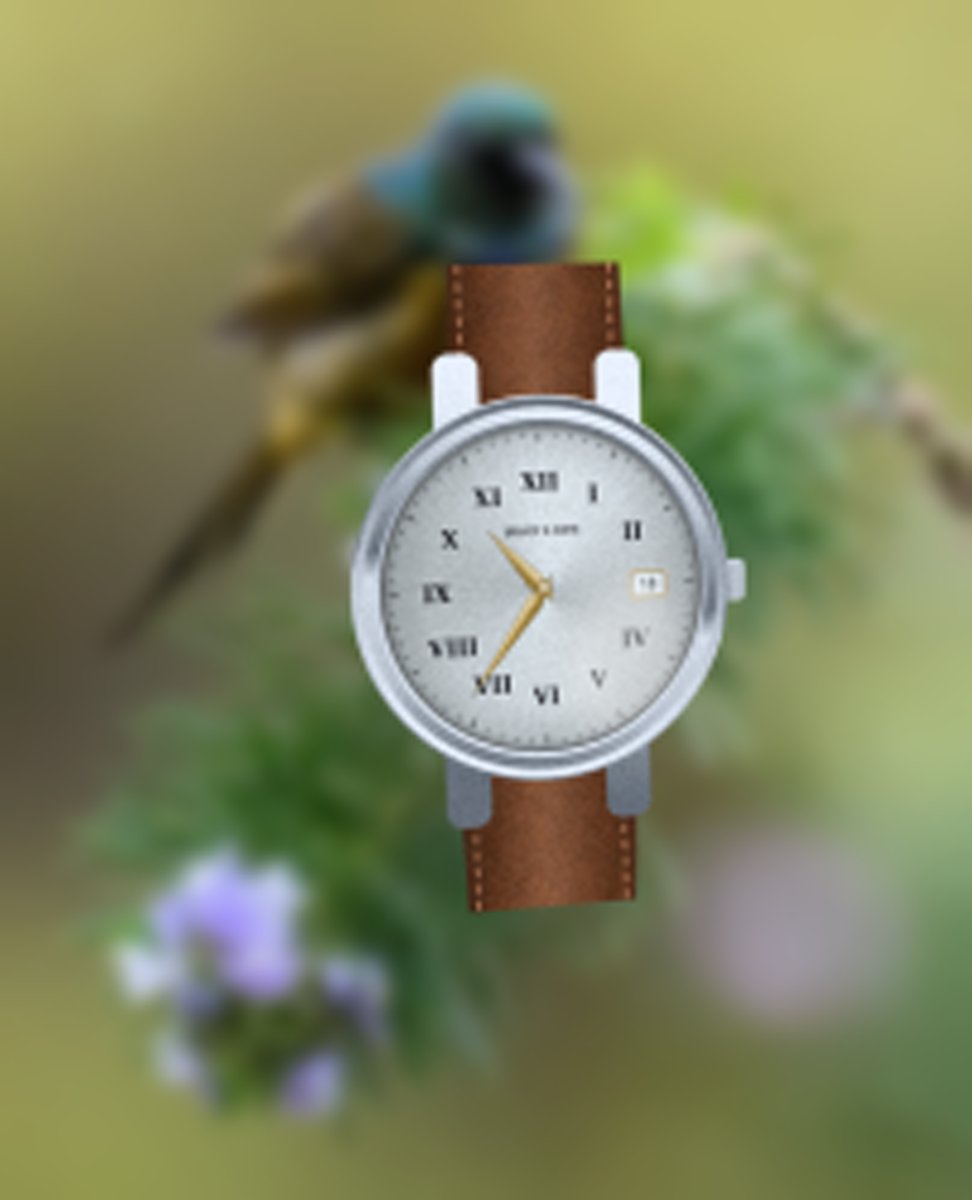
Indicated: **10:36**
